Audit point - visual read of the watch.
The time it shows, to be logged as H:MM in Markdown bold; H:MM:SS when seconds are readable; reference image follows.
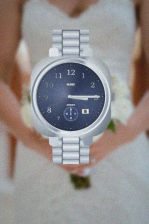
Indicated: **3:15**
